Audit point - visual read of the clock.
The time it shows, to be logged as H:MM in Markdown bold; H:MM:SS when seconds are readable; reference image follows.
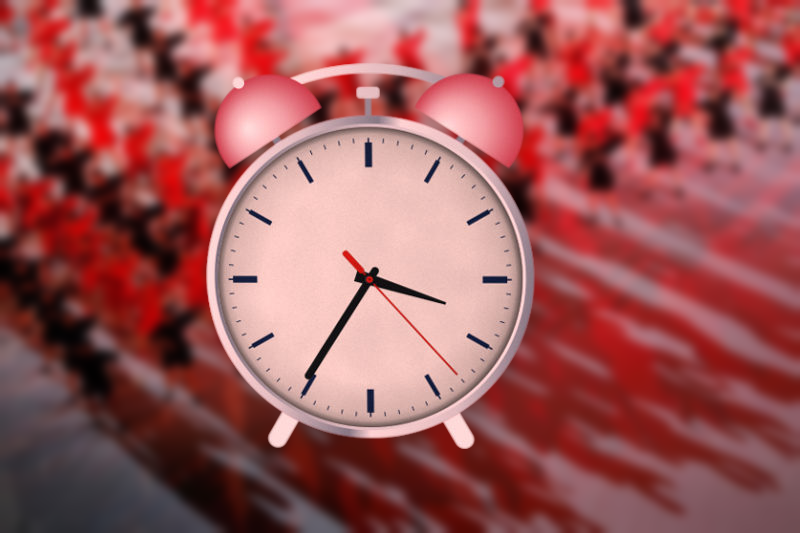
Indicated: **3:35:23**
